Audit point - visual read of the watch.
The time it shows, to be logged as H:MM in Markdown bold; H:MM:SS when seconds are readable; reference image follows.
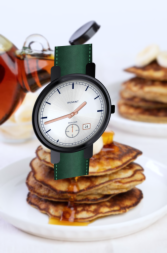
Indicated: **1:43**
